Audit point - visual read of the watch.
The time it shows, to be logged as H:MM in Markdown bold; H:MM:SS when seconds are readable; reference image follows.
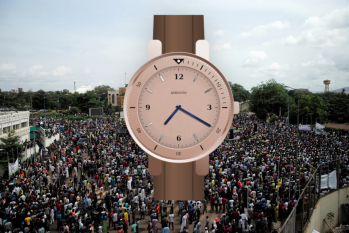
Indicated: **7:20**
